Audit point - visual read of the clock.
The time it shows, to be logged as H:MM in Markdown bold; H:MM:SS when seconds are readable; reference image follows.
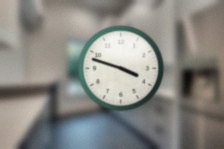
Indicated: **3:48**
